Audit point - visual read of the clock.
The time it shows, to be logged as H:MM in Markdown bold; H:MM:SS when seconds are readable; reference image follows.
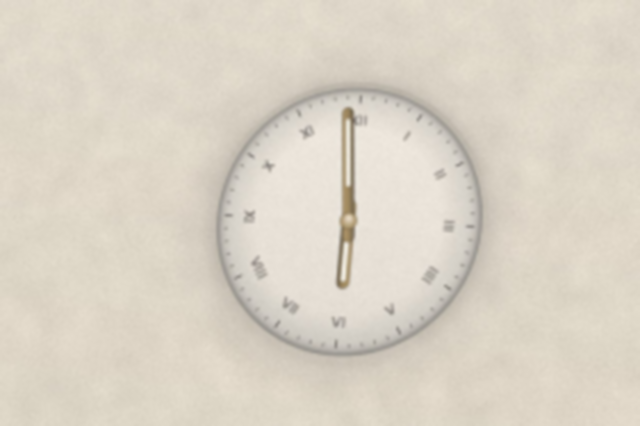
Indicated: **5:59**
